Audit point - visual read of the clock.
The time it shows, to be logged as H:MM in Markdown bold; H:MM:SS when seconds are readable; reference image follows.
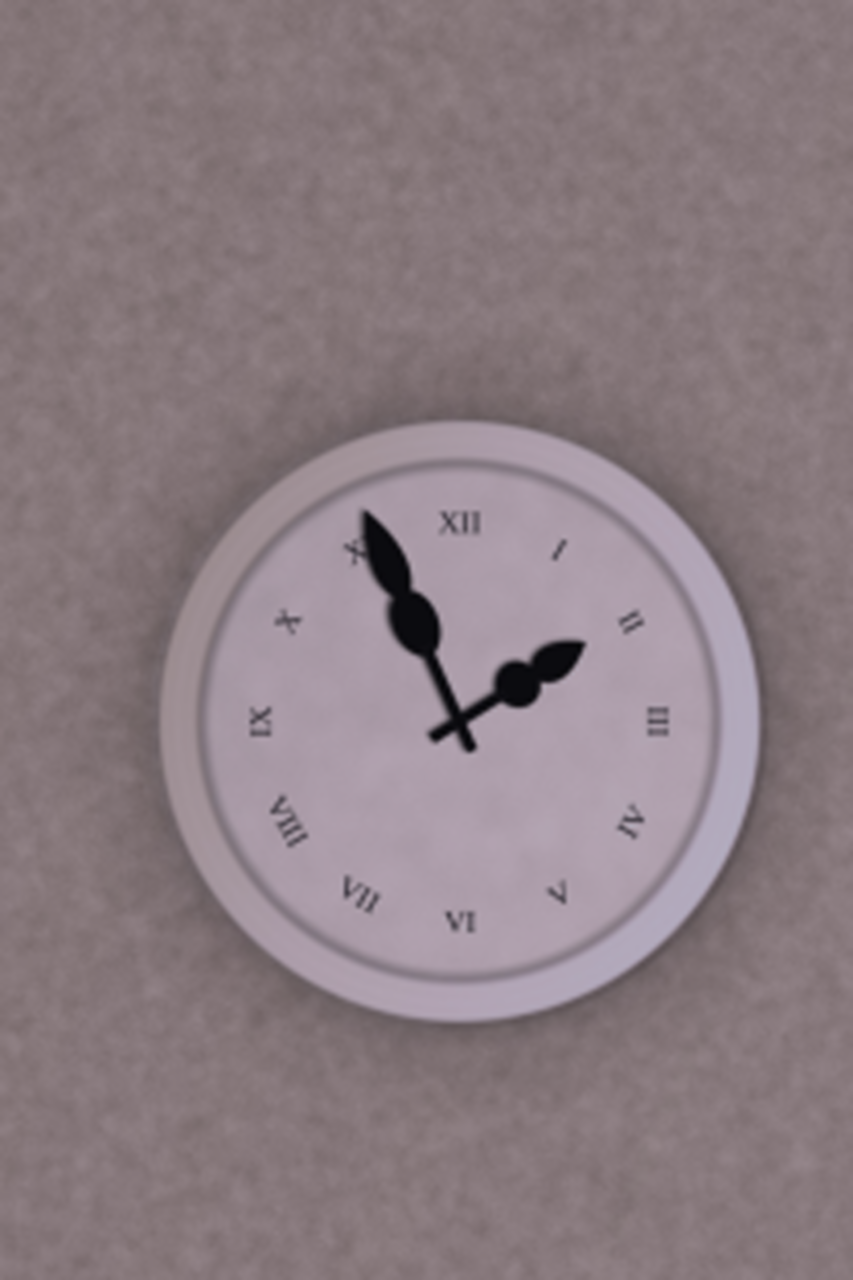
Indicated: **1:56**
